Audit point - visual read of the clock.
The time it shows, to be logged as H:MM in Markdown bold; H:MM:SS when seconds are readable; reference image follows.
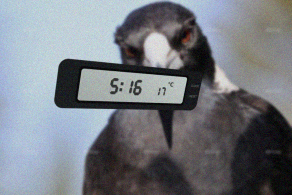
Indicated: **5:16**
